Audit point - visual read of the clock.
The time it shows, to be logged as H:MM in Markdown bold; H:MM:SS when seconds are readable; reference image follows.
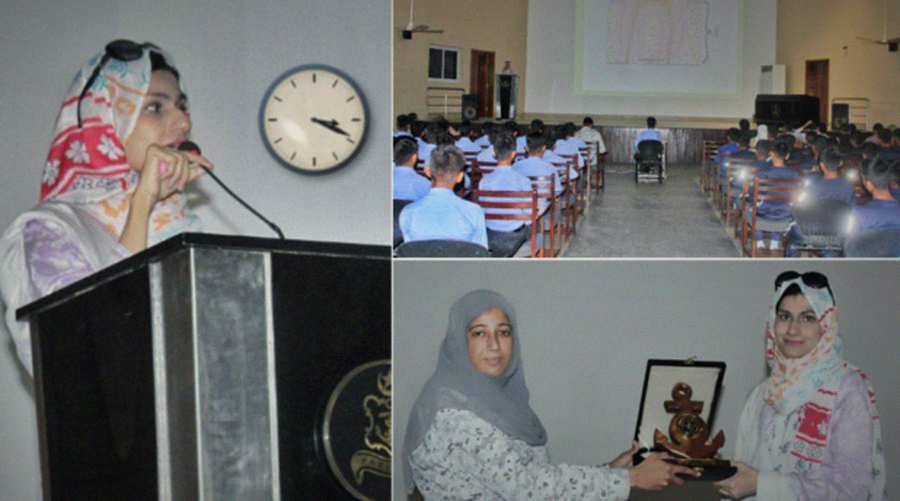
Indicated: **3:19**
